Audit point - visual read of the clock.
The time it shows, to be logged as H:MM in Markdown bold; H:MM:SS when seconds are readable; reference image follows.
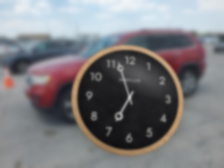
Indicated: **6:57**
